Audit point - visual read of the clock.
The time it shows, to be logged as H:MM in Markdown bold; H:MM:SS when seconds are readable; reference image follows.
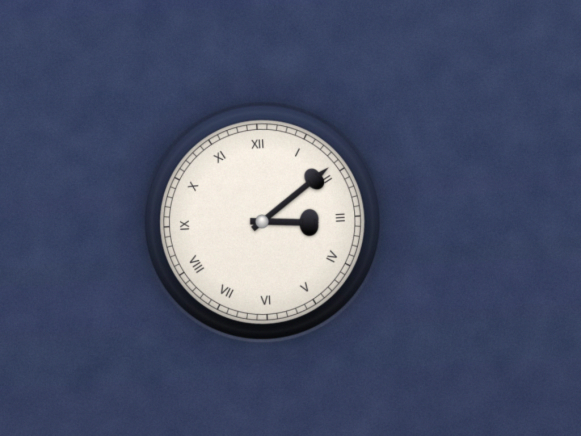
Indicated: **3:09**
